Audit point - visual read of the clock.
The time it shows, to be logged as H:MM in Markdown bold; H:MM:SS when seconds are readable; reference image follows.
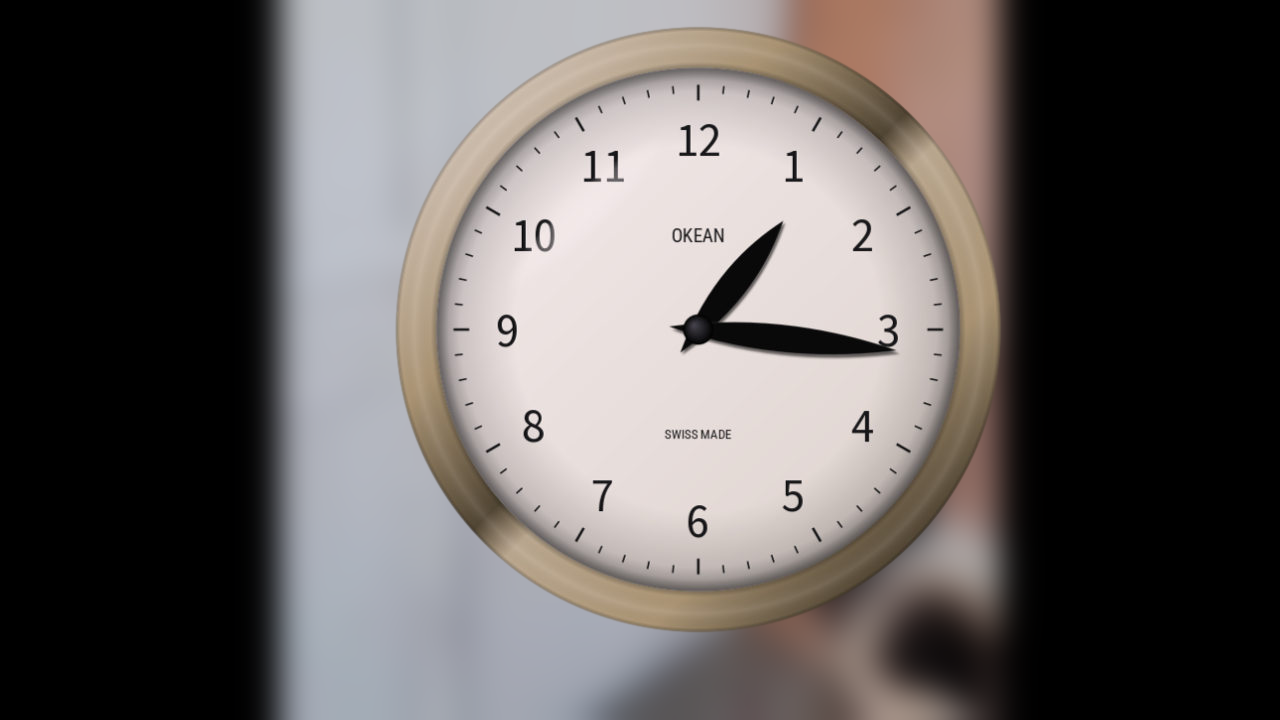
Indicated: **1:16**
